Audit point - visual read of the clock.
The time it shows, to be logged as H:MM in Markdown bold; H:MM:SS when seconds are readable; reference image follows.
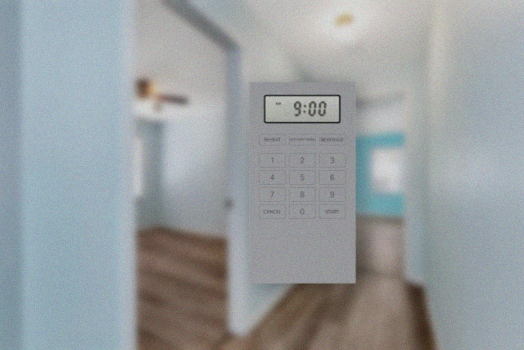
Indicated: **9:00**
